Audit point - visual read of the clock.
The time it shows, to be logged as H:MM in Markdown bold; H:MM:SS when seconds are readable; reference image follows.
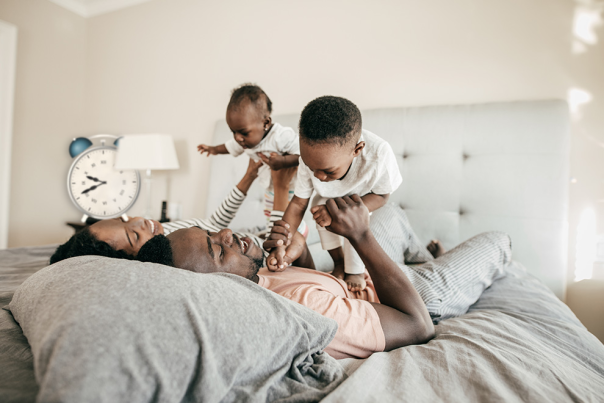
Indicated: **9:41**
